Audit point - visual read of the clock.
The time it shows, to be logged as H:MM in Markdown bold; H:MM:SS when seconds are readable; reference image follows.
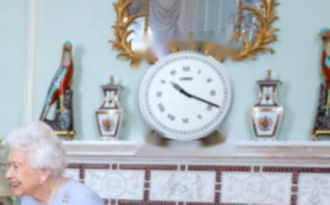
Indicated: **10:19**
